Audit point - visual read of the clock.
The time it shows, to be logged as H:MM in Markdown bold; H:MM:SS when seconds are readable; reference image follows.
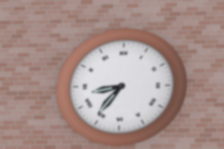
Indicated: **8:36**
